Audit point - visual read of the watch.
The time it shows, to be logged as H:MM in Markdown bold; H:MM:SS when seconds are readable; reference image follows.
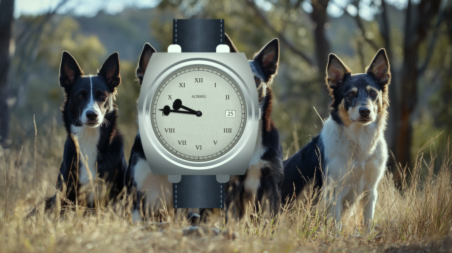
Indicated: **9:46**
